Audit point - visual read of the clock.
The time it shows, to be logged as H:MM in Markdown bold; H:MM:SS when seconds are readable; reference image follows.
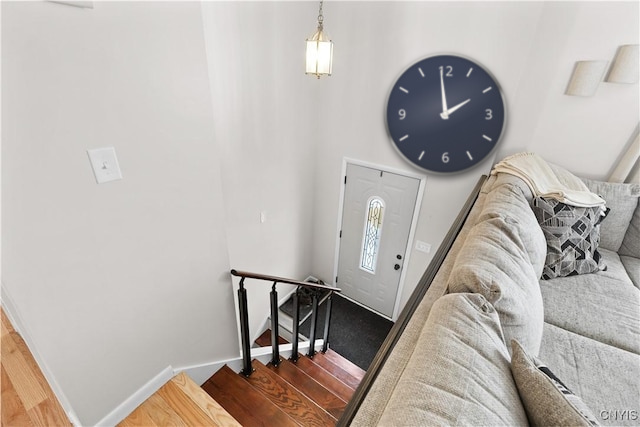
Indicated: **1:59**
